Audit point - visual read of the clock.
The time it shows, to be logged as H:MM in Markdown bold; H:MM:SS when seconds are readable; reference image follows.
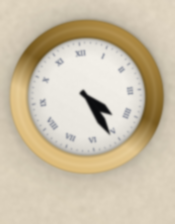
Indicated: **4:26**
